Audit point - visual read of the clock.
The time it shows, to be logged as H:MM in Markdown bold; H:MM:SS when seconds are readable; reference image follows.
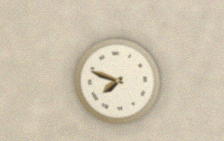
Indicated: **7:49**
